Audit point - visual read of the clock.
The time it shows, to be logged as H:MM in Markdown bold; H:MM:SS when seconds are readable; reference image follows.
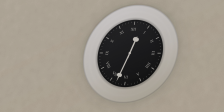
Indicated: **12:33**
